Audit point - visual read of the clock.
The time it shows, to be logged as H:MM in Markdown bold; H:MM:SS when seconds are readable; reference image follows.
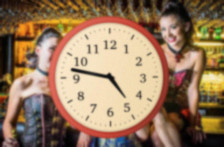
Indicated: **4:47**
